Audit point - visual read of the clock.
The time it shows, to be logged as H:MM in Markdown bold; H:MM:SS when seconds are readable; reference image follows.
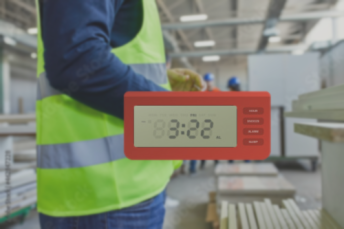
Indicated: **3:22**
